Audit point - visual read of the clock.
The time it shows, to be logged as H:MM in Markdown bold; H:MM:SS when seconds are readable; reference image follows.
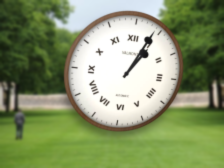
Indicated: **1:04**
